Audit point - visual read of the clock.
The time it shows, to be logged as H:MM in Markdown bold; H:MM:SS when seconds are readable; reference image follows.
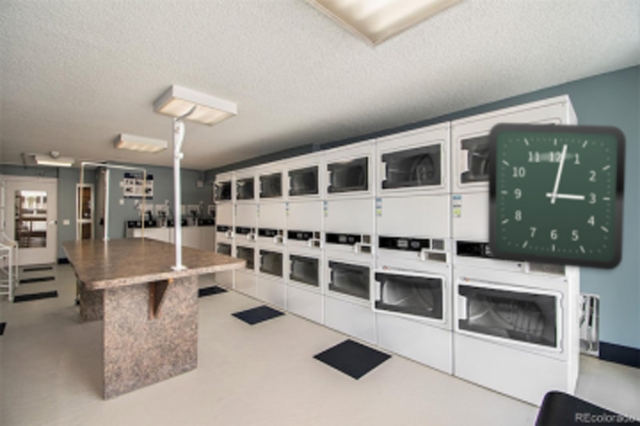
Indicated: **3:02**
